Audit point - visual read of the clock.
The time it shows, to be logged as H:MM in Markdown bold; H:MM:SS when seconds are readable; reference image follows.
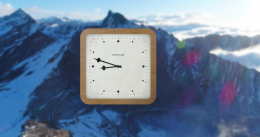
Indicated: **8:48**
